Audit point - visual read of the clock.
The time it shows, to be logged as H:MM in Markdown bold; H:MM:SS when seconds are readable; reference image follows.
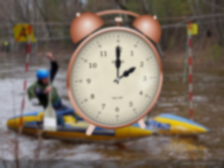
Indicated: **2:00**
